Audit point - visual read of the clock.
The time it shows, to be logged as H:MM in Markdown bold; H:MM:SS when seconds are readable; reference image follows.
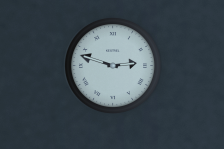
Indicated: **2:48**
